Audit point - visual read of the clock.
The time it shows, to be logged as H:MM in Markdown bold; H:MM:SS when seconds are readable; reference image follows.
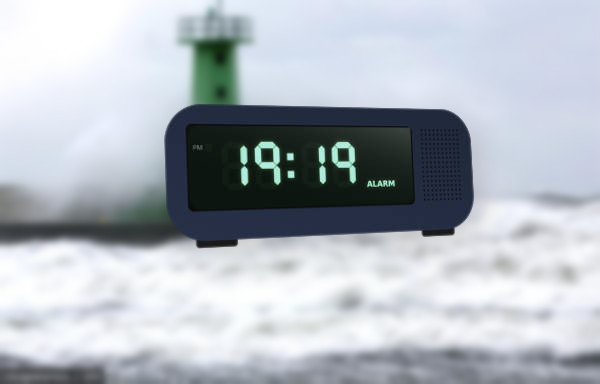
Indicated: **19:19**
